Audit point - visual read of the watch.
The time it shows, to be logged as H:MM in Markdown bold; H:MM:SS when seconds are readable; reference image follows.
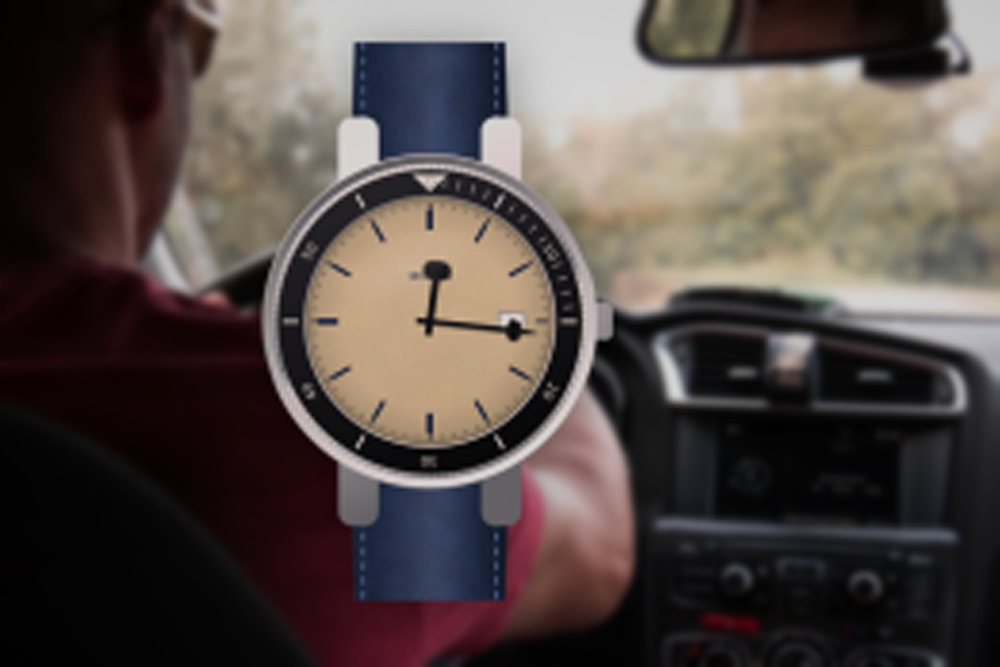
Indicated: **12:16**
